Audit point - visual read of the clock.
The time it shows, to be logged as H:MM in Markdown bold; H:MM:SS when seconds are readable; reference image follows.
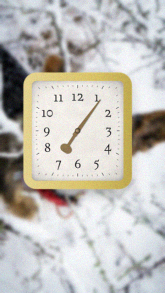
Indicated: **7:06**
